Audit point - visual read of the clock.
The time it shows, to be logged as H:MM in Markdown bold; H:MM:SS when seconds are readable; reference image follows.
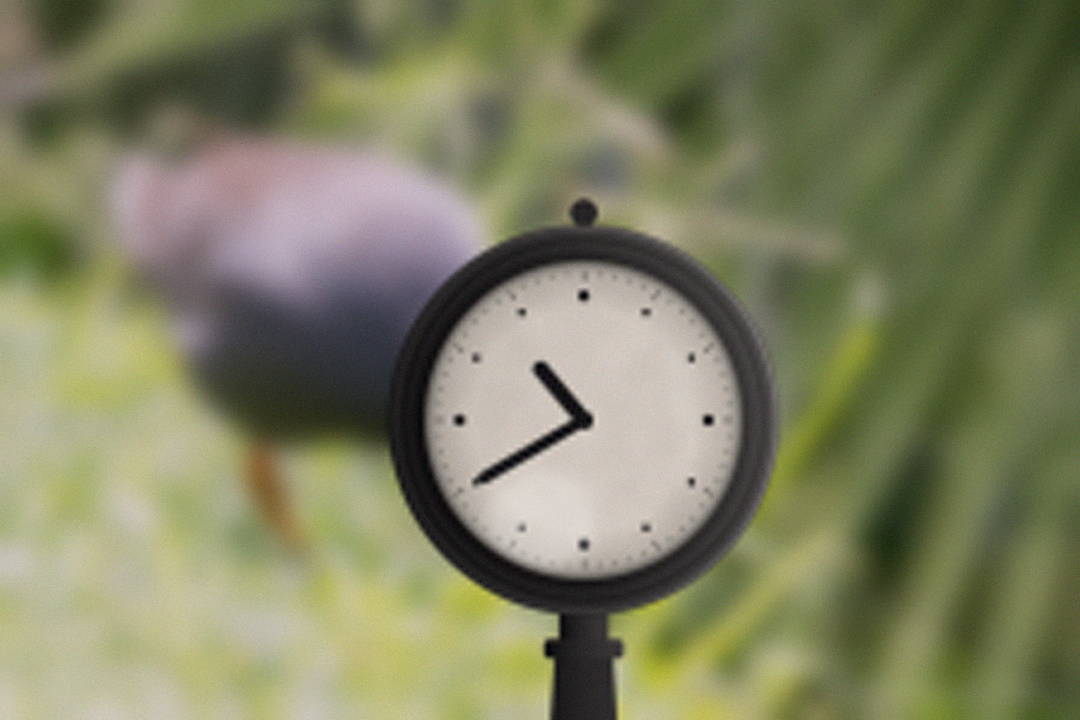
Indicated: **10:40**
